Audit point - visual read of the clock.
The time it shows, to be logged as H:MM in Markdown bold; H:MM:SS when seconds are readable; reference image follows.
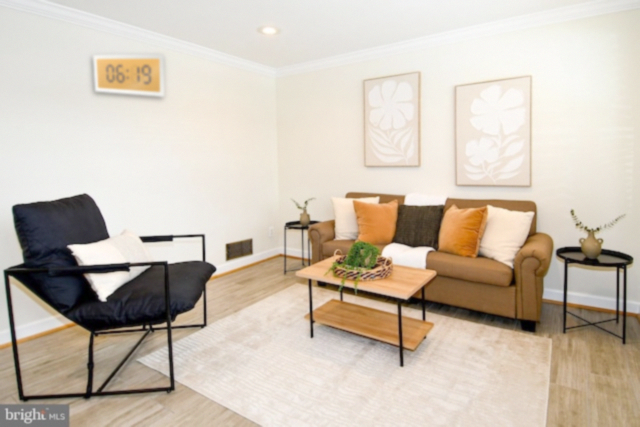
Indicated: **6:19**
